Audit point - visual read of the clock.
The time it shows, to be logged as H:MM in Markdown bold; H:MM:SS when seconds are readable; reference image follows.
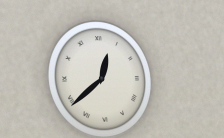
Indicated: **12:39**
